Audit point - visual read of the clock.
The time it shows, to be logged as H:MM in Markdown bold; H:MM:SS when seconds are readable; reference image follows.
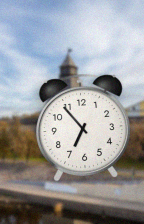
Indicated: **6:54**
